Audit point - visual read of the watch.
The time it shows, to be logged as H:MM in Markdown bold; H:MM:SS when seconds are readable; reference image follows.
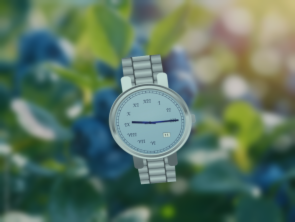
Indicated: **9:15**
